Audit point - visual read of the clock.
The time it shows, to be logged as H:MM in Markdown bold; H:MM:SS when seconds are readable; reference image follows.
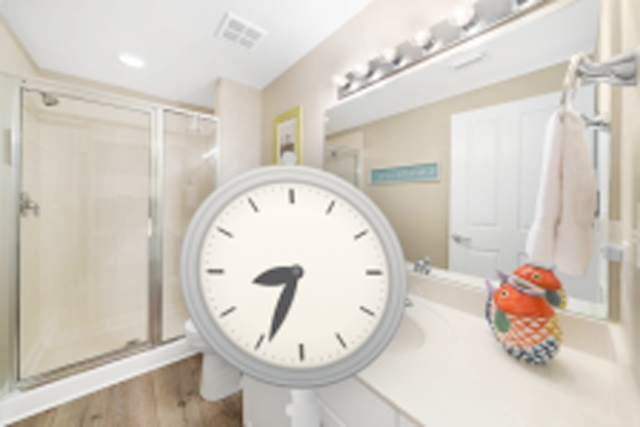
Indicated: **8:34**
